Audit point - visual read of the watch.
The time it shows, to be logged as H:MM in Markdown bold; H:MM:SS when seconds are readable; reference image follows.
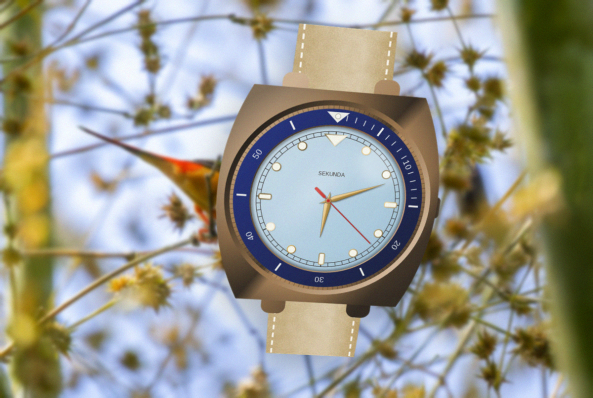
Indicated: **6:11:22**
